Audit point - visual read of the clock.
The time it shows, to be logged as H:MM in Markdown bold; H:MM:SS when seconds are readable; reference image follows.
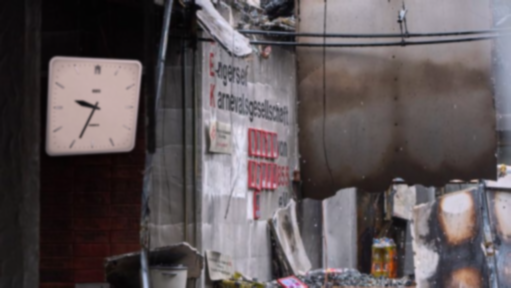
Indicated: **9:34**
